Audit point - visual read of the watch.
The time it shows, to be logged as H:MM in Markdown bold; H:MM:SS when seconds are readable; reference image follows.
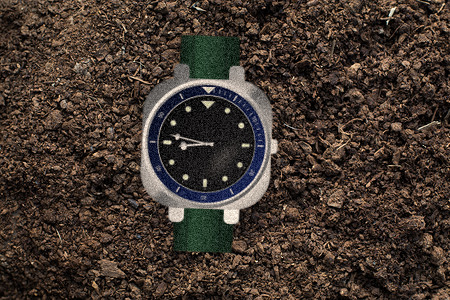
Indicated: **8:47**
